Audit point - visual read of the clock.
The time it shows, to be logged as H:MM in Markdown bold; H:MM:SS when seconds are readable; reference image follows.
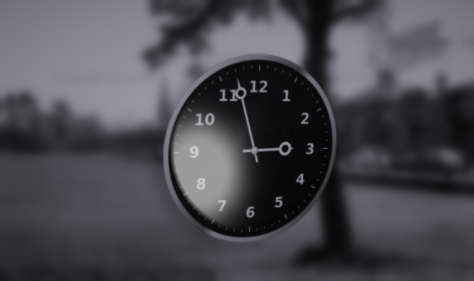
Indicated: **2:57**
